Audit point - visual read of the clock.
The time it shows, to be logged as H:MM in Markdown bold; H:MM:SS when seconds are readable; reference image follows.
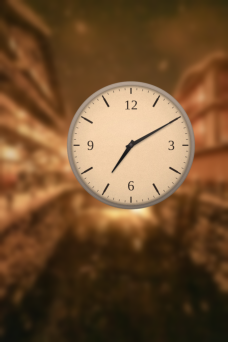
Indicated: **7:10**
